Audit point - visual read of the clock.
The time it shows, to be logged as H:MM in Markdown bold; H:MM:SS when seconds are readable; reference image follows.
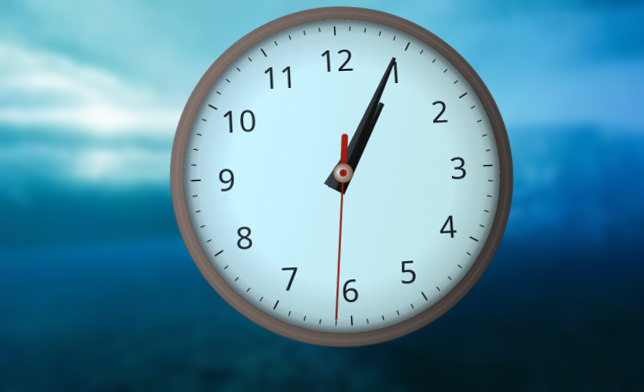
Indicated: **1:04:31**
